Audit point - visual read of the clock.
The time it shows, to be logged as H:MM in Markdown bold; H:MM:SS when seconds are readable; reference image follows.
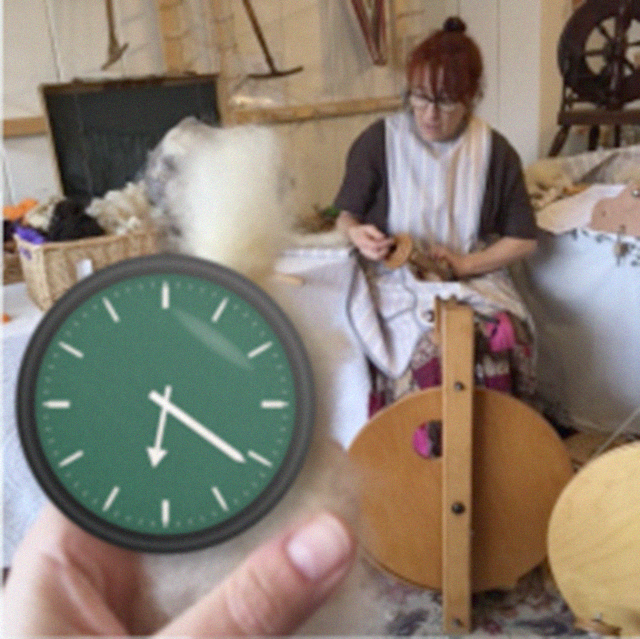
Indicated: **6:21**
